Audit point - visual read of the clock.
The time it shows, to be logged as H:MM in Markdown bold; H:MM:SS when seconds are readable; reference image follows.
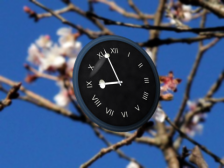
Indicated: **8:57**
